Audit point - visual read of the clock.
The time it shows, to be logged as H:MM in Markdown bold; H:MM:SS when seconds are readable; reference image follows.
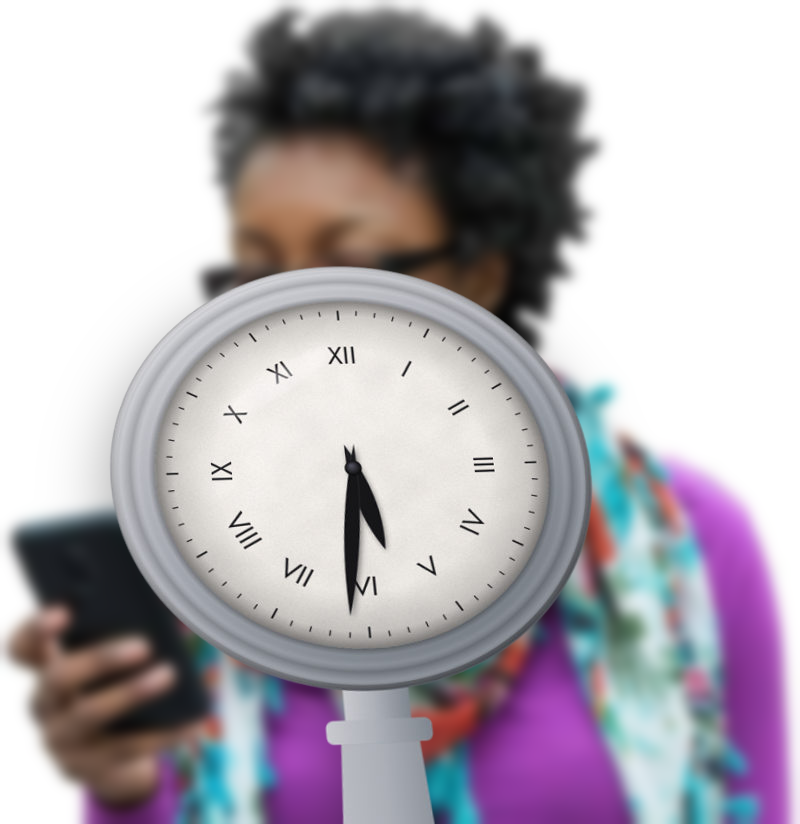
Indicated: **5:31**
